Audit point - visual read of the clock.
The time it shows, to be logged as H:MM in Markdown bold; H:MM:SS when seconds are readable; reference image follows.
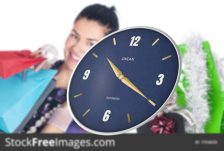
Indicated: **10:20**
